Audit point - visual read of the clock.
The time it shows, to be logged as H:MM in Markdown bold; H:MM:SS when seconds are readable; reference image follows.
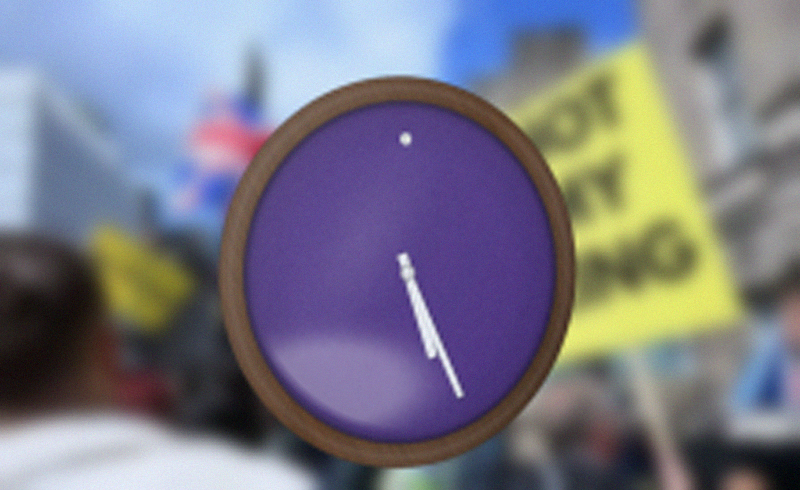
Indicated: **5:26**
